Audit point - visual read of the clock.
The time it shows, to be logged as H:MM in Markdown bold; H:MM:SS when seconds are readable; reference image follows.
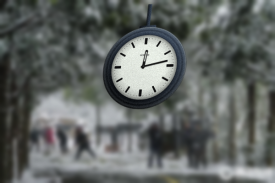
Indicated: **12:13**
